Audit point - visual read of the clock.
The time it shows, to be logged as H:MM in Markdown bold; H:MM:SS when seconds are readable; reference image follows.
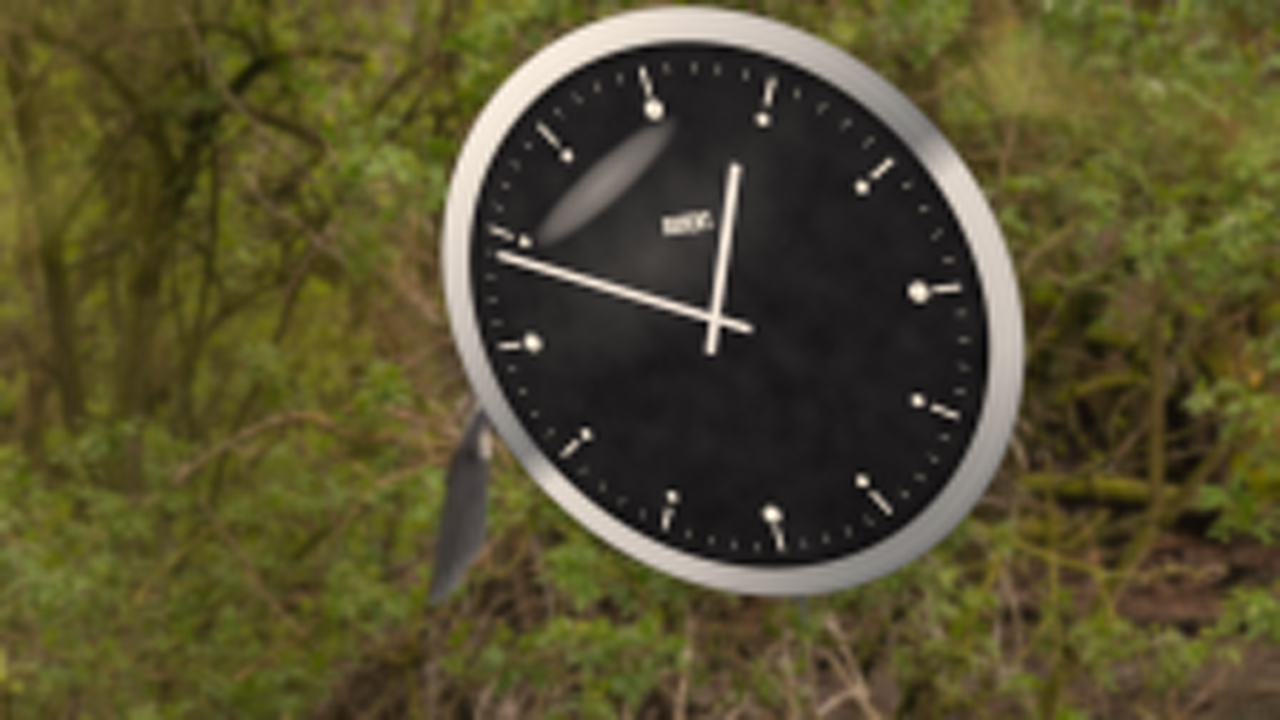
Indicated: **12:49**
